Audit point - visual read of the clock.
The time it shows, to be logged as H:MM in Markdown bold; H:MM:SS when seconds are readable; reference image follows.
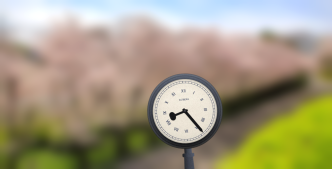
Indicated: **8:24**
